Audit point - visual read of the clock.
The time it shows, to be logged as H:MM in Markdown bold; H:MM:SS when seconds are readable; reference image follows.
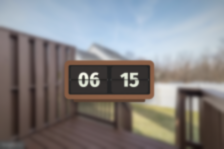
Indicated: **6:15**
